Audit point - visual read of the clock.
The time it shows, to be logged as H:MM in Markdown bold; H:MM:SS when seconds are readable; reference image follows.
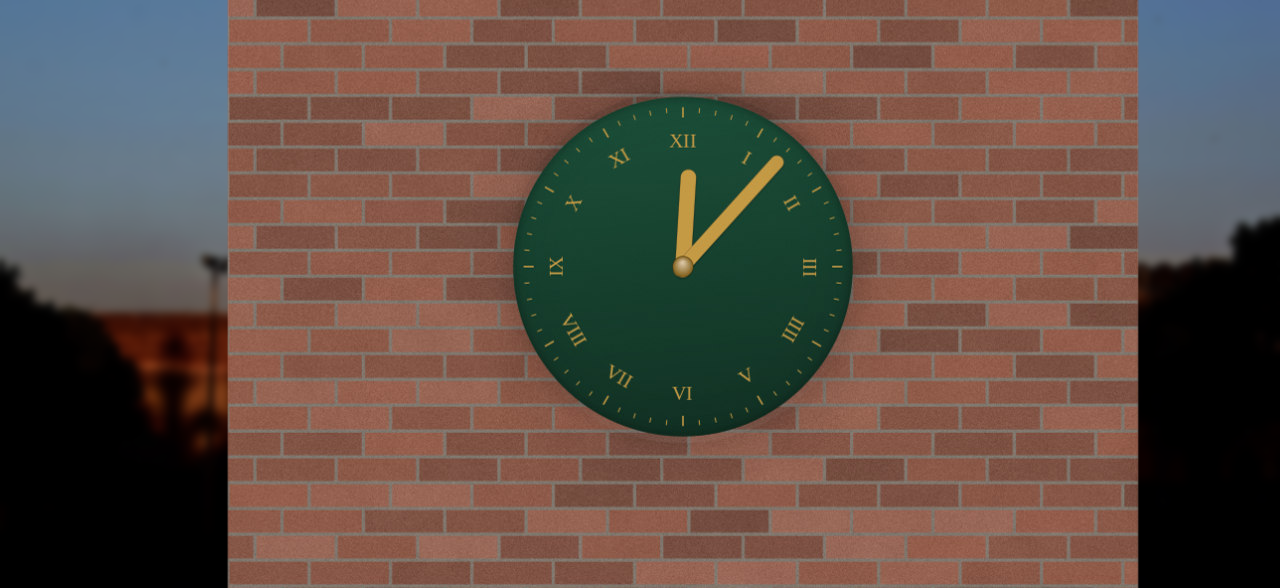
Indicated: **12:07**
